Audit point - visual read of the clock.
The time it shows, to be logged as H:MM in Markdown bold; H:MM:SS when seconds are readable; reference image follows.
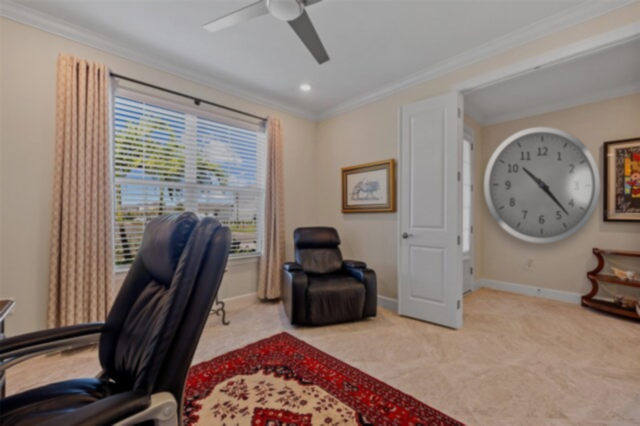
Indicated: **10:23**
